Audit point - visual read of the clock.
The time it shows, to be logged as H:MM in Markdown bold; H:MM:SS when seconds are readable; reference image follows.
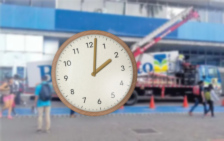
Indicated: **2:02**
